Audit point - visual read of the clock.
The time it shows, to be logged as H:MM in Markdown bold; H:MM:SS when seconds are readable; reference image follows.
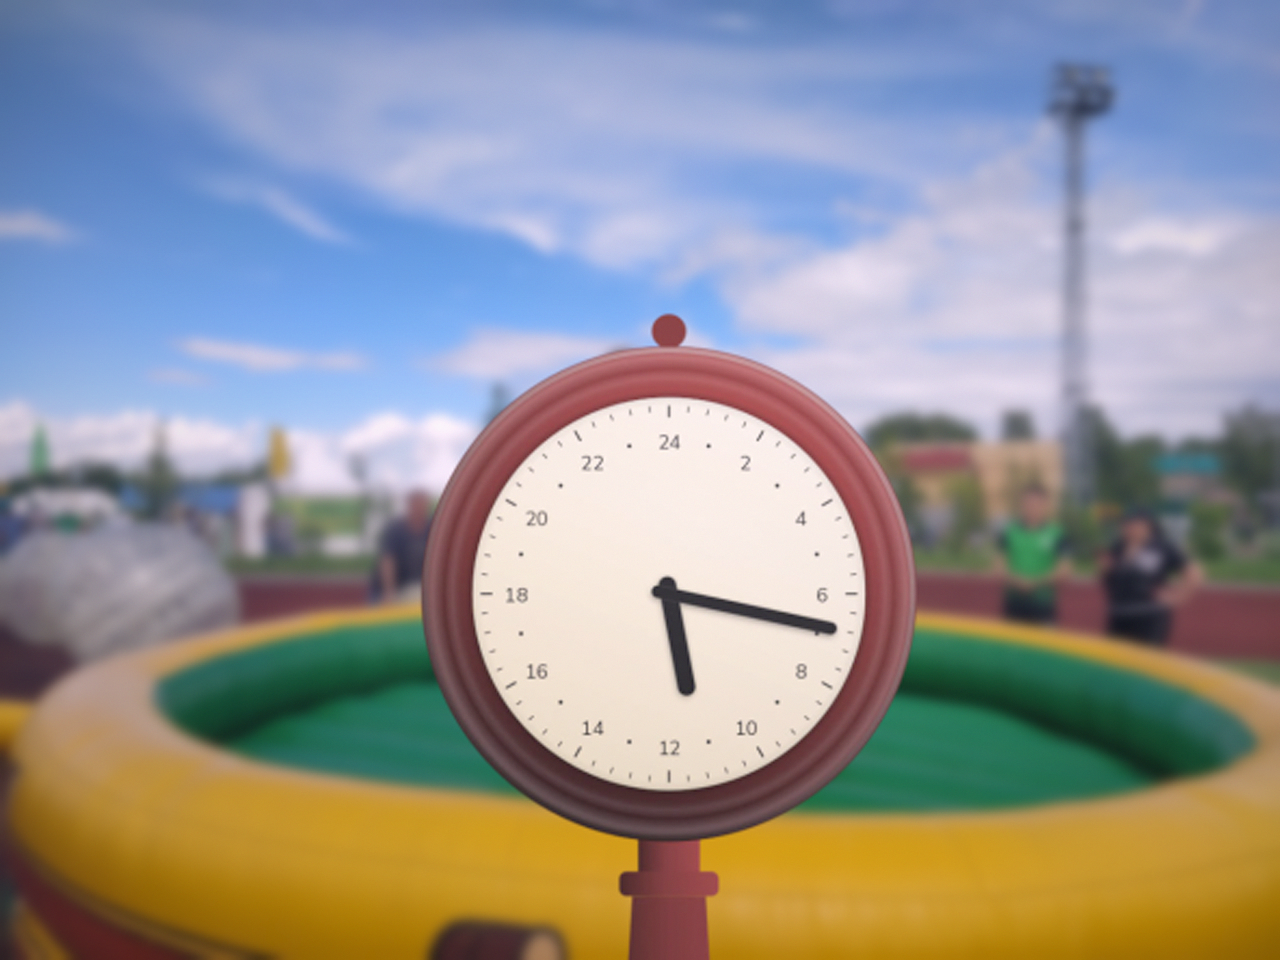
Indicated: **11:17**
